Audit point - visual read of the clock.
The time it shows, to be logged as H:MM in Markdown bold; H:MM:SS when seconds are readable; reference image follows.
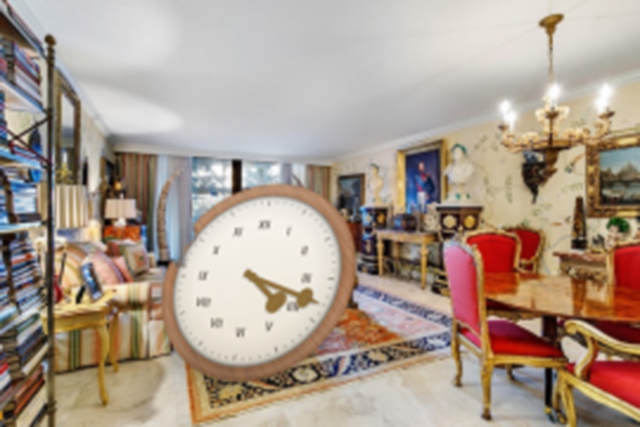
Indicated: **4:18**
